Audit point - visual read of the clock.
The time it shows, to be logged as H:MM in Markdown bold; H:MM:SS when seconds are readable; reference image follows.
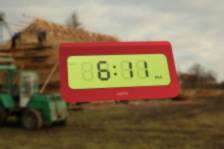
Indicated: **6:11**
